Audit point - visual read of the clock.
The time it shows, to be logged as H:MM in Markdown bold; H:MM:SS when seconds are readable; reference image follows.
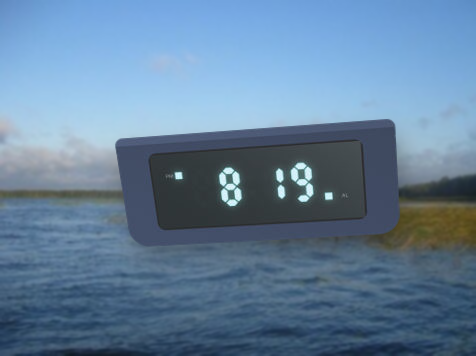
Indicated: **8:19**
